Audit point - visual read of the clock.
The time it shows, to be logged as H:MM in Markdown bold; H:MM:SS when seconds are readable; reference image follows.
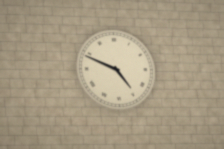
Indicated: **4:49**
